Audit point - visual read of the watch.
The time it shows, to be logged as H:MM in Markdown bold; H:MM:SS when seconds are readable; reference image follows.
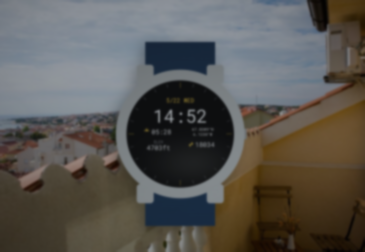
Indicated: **14:52**
